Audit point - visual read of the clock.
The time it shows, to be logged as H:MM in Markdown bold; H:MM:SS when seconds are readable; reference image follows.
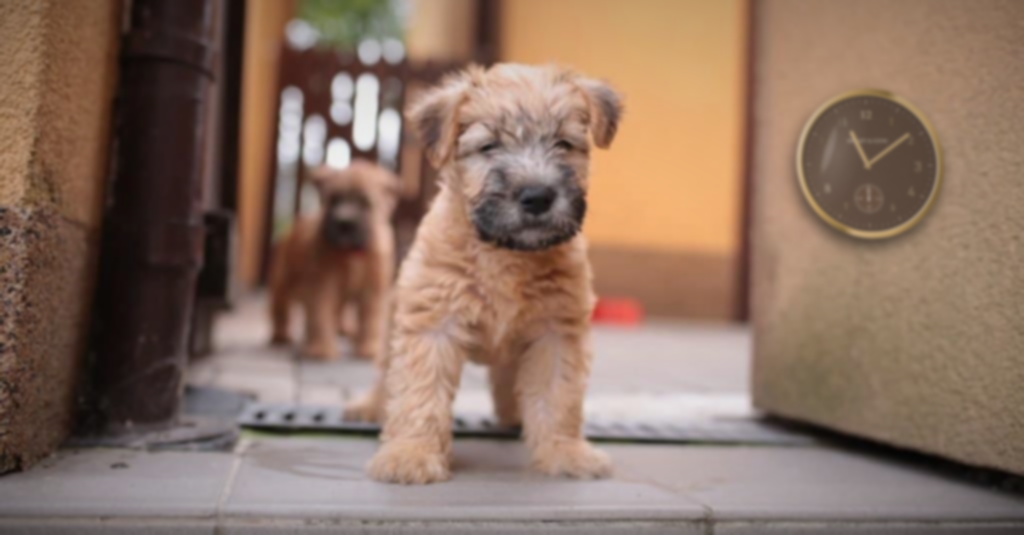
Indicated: **11:09**
